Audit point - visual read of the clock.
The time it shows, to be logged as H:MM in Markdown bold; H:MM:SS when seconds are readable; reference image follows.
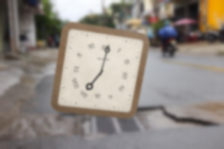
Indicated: **7:01**
